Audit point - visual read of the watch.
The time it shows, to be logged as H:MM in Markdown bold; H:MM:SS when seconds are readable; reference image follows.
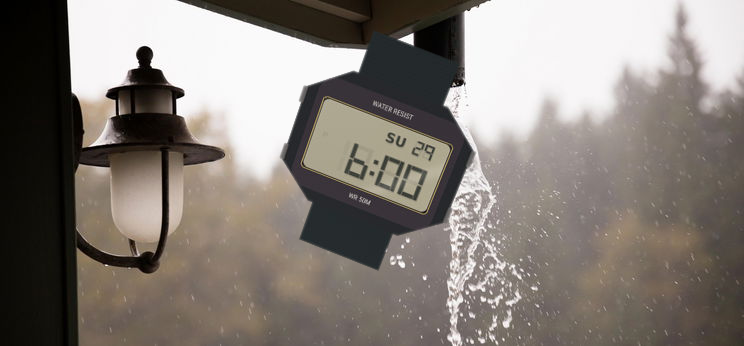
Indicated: **6:00**
